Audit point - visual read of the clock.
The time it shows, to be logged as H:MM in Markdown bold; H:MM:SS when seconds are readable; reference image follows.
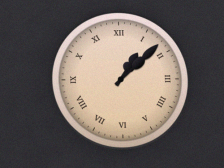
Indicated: **1:08**
